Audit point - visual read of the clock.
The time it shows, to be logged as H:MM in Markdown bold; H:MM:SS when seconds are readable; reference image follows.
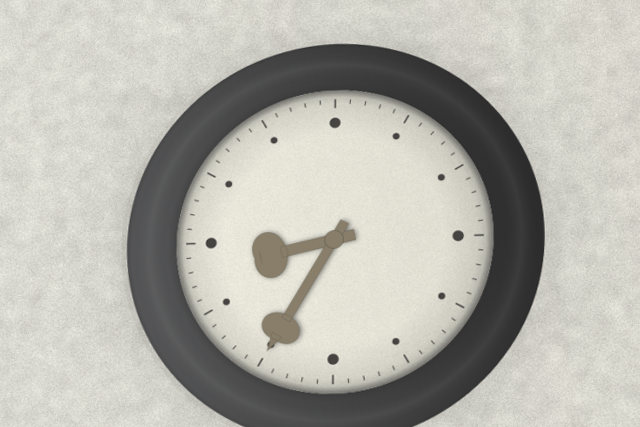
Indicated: **8:35**
